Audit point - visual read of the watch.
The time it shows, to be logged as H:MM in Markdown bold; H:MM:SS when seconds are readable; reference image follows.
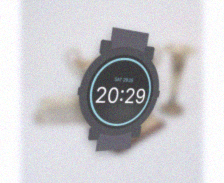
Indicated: **20:29**
